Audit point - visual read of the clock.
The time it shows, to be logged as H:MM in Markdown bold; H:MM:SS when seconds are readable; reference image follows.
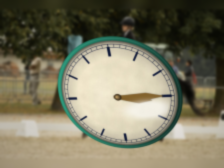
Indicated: **3:15**
